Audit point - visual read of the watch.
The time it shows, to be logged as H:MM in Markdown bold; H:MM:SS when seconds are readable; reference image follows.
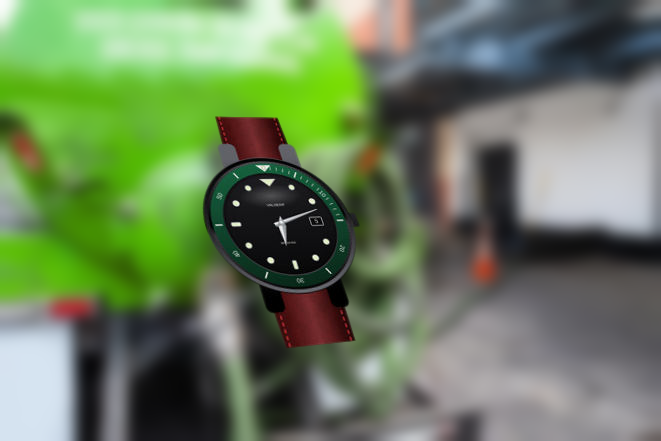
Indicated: **6:12**
